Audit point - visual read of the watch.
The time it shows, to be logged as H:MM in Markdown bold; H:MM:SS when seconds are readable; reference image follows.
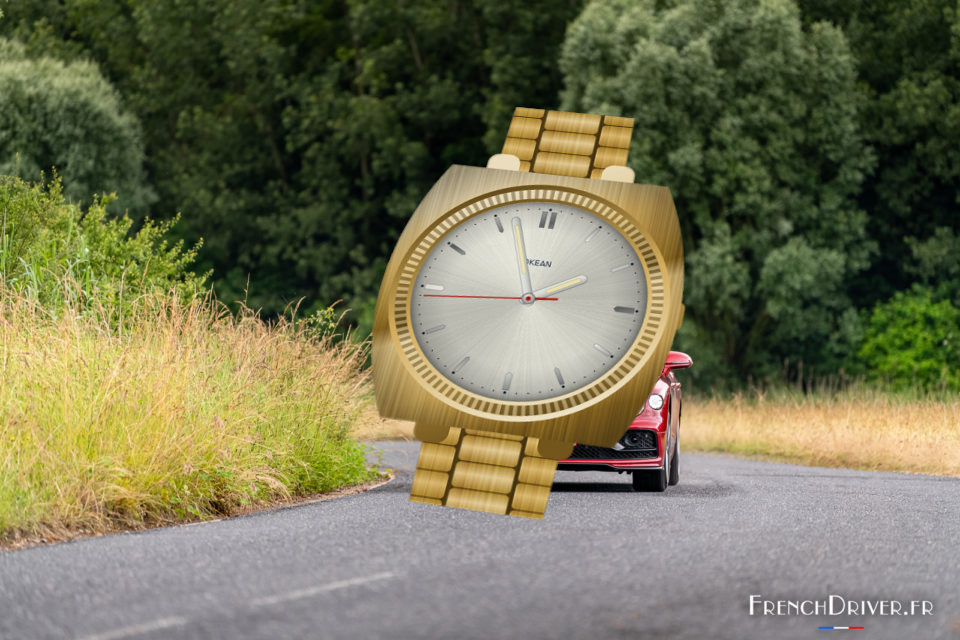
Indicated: **1:56:44**
